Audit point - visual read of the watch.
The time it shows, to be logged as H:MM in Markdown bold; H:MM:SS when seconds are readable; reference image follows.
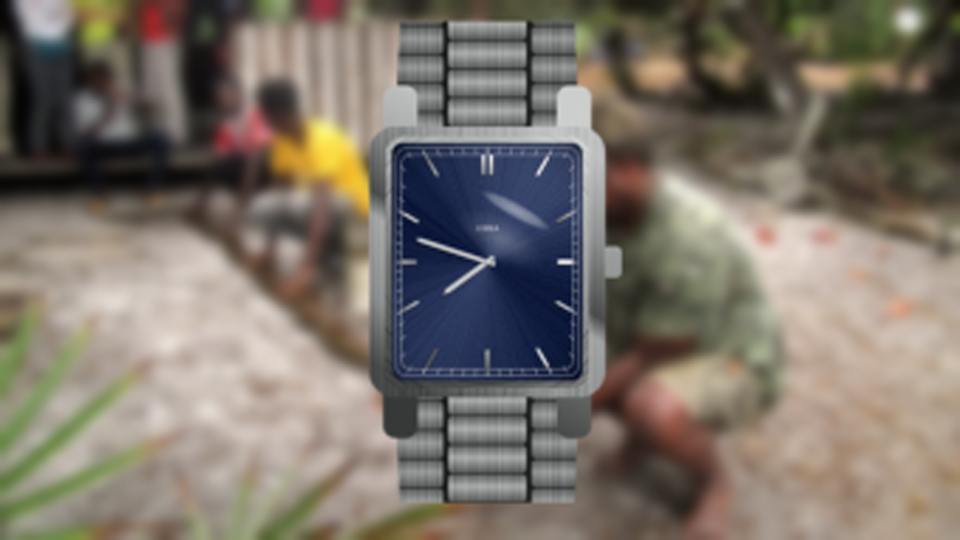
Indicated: **7:48**
